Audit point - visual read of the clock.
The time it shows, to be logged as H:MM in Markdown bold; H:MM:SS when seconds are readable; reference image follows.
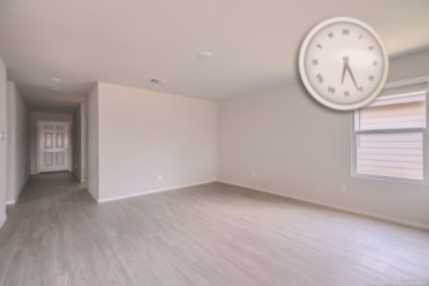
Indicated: **6:26**
